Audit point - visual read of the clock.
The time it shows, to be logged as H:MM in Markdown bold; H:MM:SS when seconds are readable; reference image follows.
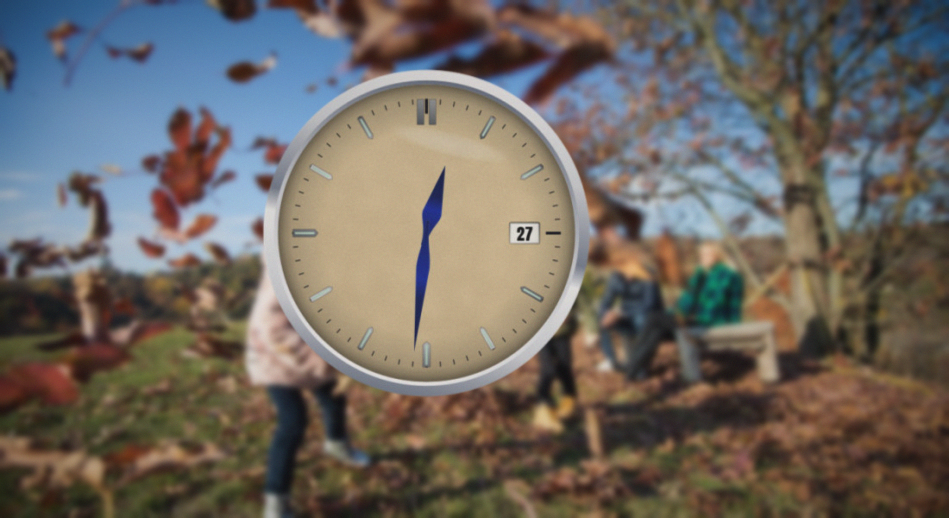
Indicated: **12:31**
